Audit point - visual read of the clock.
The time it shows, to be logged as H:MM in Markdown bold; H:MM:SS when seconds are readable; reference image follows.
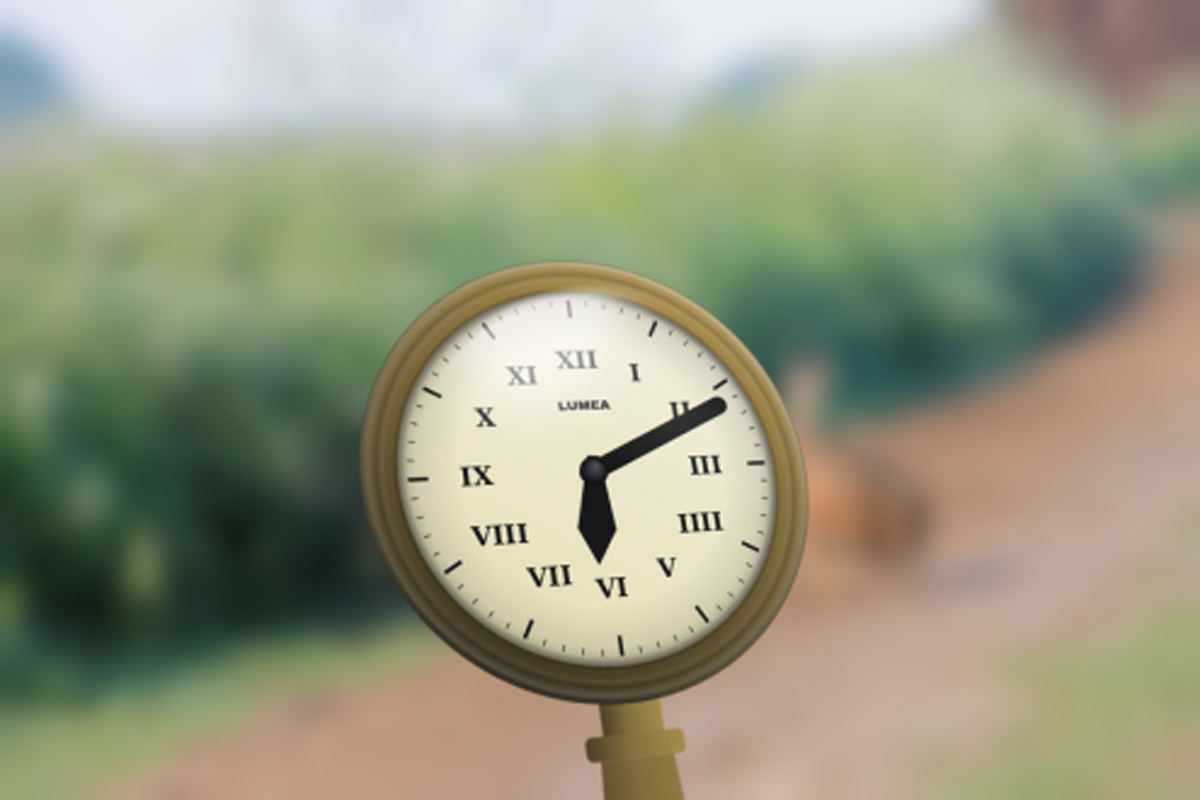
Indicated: **6:11**
